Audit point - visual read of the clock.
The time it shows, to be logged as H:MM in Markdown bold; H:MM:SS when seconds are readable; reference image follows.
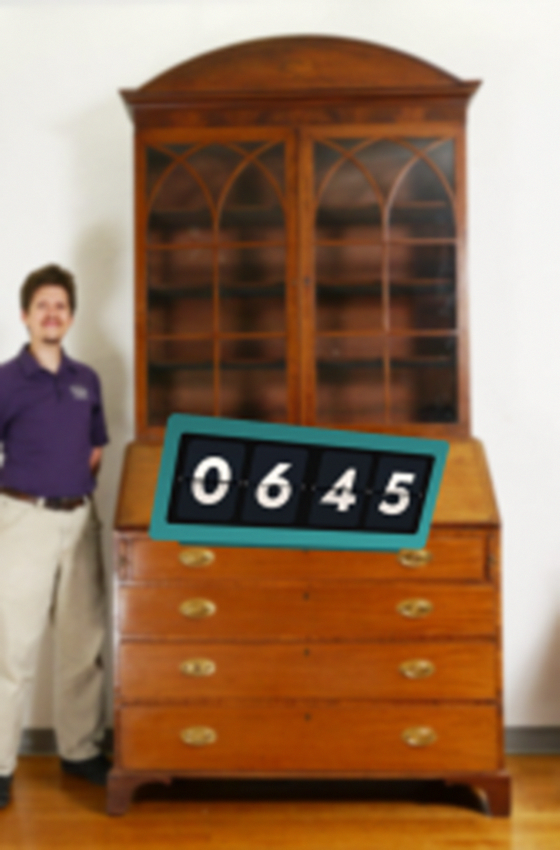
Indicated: **6:45**
